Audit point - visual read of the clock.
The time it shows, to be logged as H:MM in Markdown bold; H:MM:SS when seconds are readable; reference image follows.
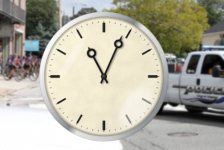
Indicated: **11:04**
